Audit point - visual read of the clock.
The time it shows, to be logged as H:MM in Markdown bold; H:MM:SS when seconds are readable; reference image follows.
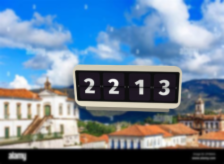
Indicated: **22:13**
